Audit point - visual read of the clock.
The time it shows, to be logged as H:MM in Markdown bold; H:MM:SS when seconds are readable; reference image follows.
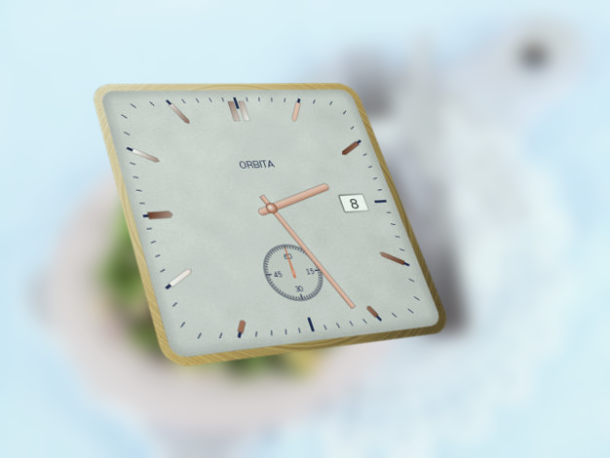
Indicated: **2:26**
